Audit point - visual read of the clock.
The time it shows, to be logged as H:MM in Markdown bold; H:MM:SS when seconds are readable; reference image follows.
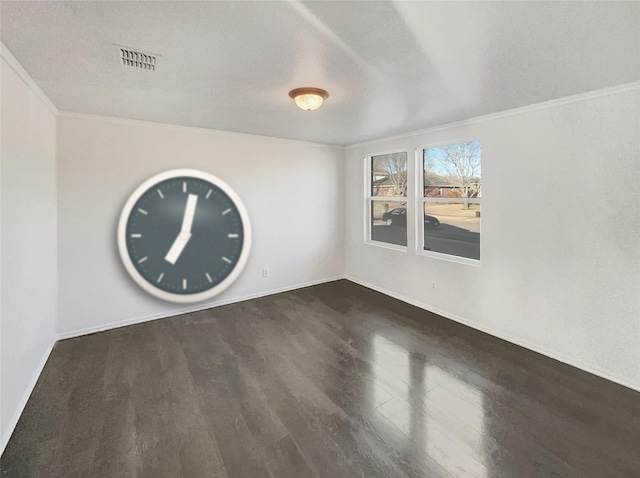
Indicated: **7:02**
